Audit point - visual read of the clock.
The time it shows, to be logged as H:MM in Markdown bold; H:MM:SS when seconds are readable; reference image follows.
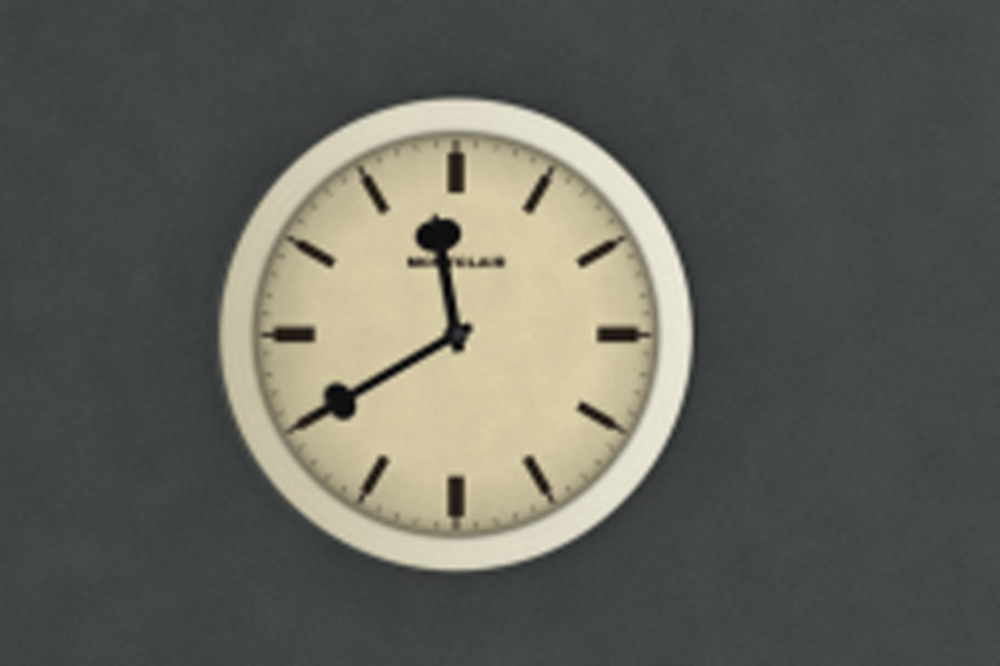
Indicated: **11:40**
